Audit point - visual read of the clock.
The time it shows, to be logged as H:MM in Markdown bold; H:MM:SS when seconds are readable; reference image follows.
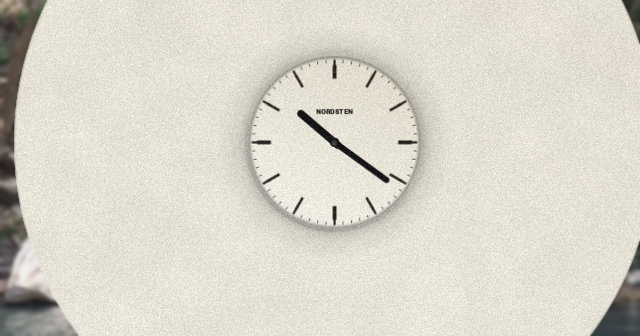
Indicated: **10:21**
